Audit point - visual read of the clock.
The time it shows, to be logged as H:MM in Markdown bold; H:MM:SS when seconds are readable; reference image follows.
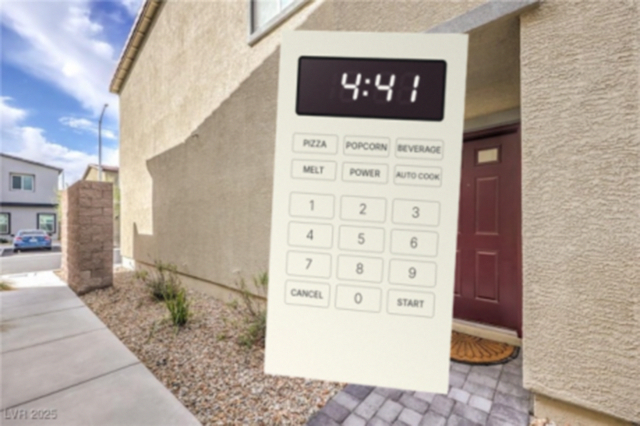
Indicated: **4:41**
